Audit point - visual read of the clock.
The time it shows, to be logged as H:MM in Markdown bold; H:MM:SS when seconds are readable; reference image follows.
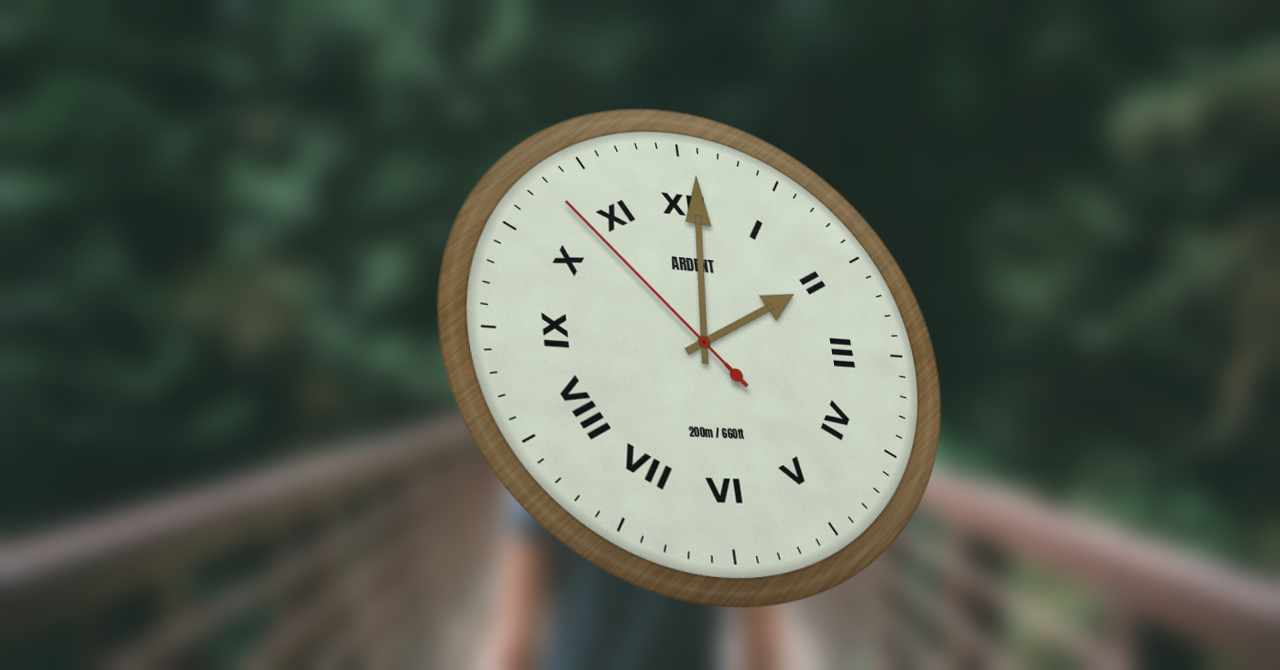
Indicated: **2:00:53**
